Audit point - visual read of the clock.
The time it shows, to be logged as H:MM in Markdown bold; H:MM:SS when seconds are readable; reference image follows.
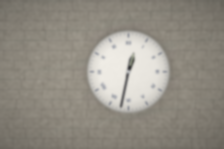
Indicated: **12:32**
